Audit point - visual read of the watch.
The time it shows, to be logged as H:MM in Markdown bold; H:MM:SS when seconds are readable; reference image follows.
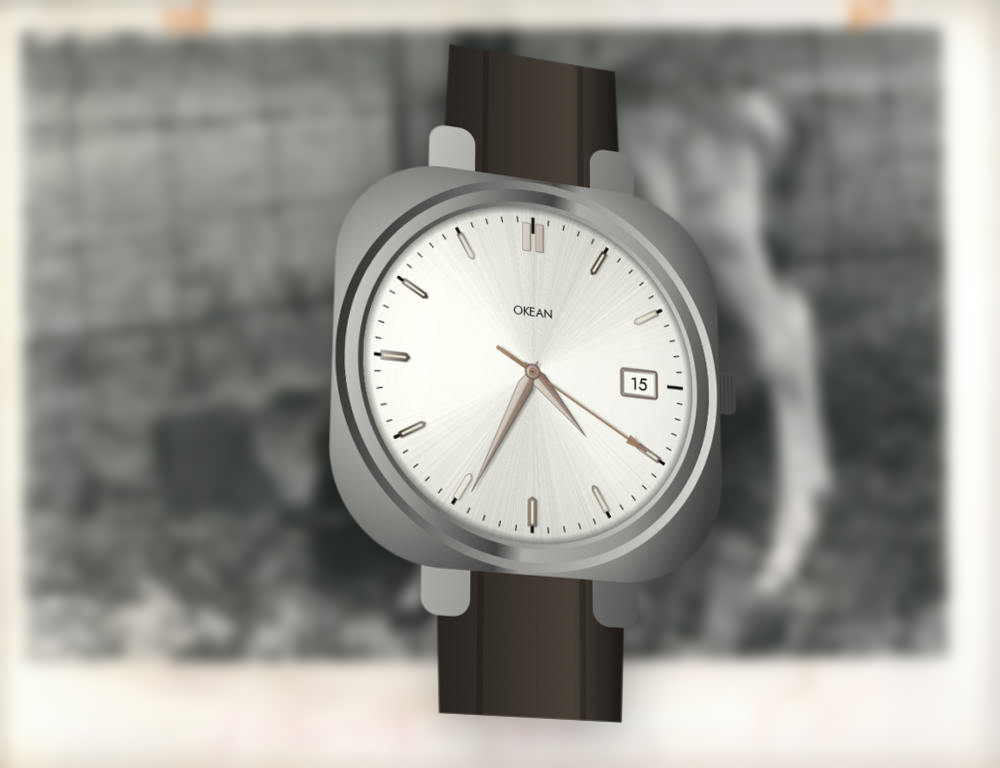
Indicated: **4:34:20**
